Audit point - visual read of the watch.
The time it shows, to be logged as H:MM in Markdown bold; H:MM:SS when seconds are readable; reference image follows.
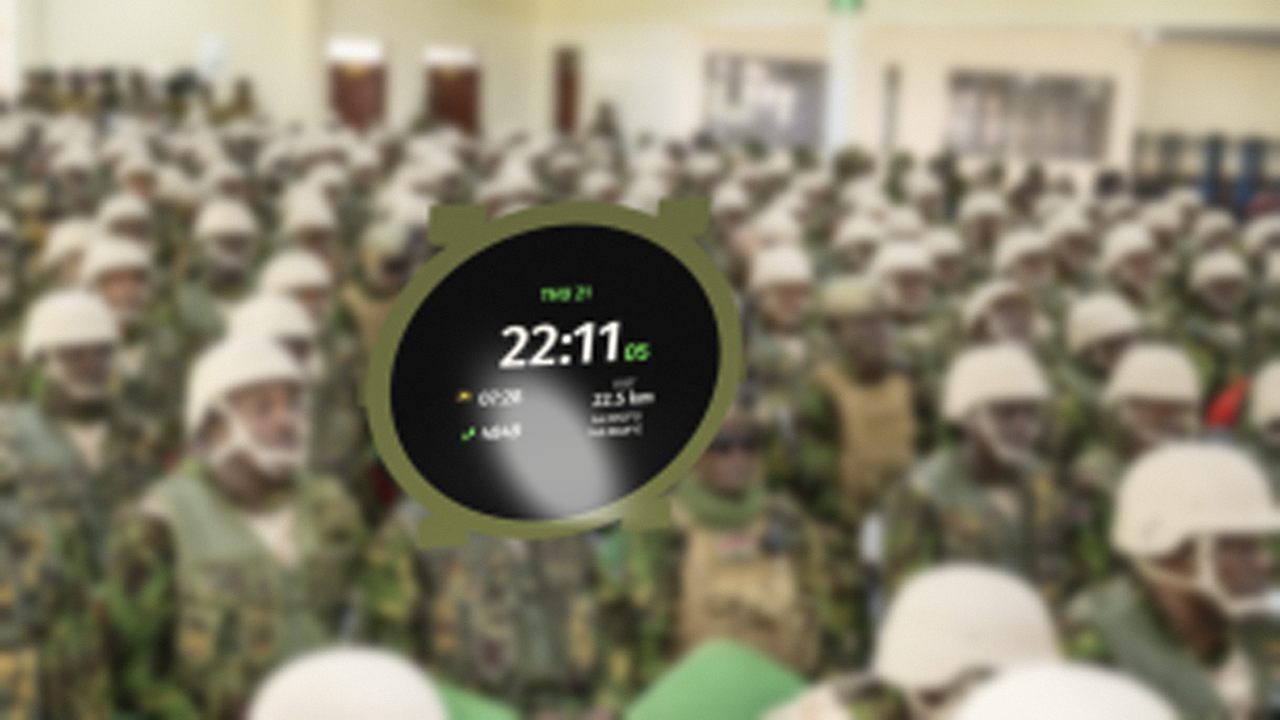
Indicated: **22:11**
